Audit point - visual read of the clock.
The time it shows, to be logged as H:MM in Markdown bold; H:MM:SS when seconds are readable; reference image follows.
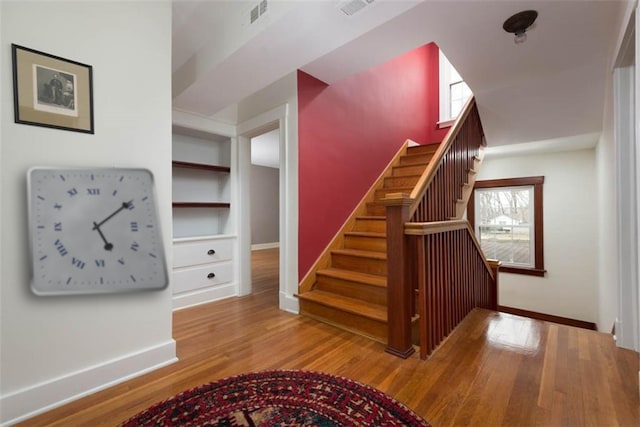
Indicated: **5:09**
